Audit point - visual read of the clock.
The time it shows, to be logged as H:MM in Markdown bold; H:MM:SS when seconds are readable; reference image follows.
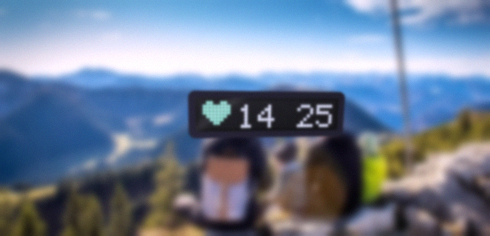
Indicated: **14:25**
